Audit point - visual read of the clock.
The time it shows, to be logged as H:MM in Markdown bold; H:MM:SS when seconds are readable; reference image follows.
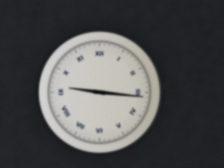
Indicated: **9:16**
